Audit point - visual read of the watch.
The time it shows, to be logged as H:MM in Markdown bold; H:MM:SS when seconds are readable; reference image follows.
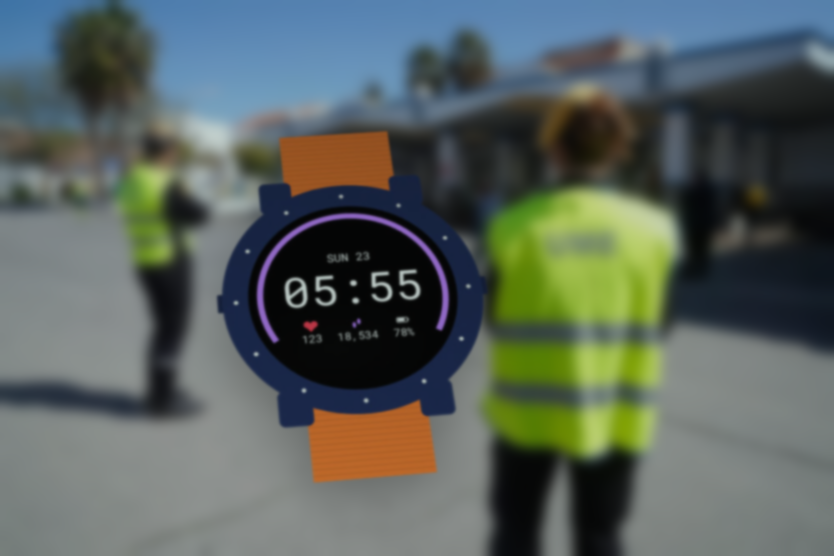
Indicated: **5:55**
